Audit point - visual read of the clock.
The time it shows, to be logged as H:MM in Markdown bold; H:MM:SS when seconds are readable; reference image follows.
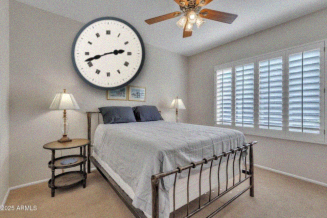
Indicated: **2:42**
